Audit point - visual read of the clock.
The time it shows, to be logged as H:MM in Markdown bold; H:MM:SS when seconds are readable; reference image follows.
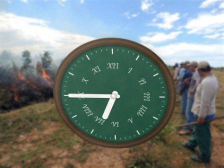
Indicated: **6:45**
